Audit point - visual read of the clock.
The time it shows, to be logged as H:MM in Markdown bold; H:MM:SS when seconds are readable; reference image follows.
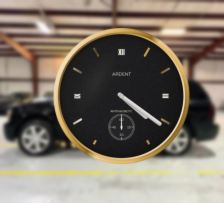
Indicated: **4:21**
